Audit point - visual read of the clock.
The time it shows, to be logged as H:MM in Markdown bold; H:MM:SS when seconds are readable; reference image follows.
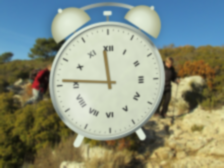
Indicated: **11:46**
